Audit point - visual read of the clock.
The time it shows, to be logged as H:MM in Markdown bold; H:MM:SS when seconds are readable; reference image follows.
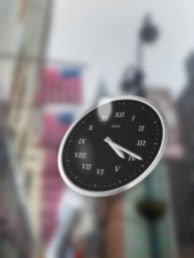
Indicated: **4:19**
